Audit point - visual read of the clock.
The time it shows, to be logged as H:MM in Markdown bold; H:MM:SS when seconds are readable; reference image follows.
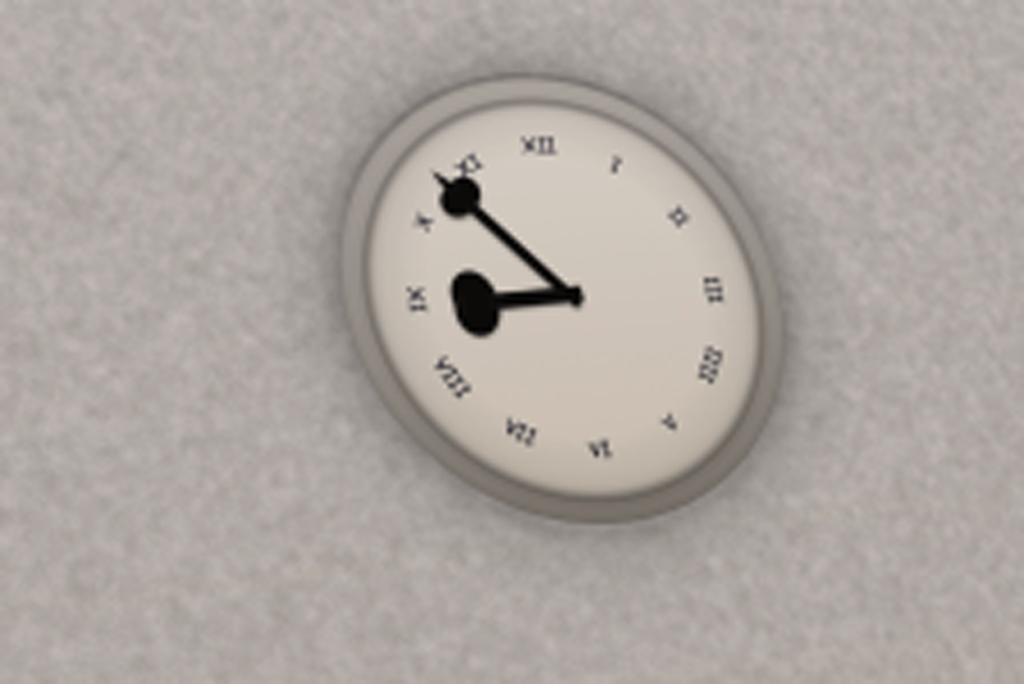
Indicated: **8:53**
